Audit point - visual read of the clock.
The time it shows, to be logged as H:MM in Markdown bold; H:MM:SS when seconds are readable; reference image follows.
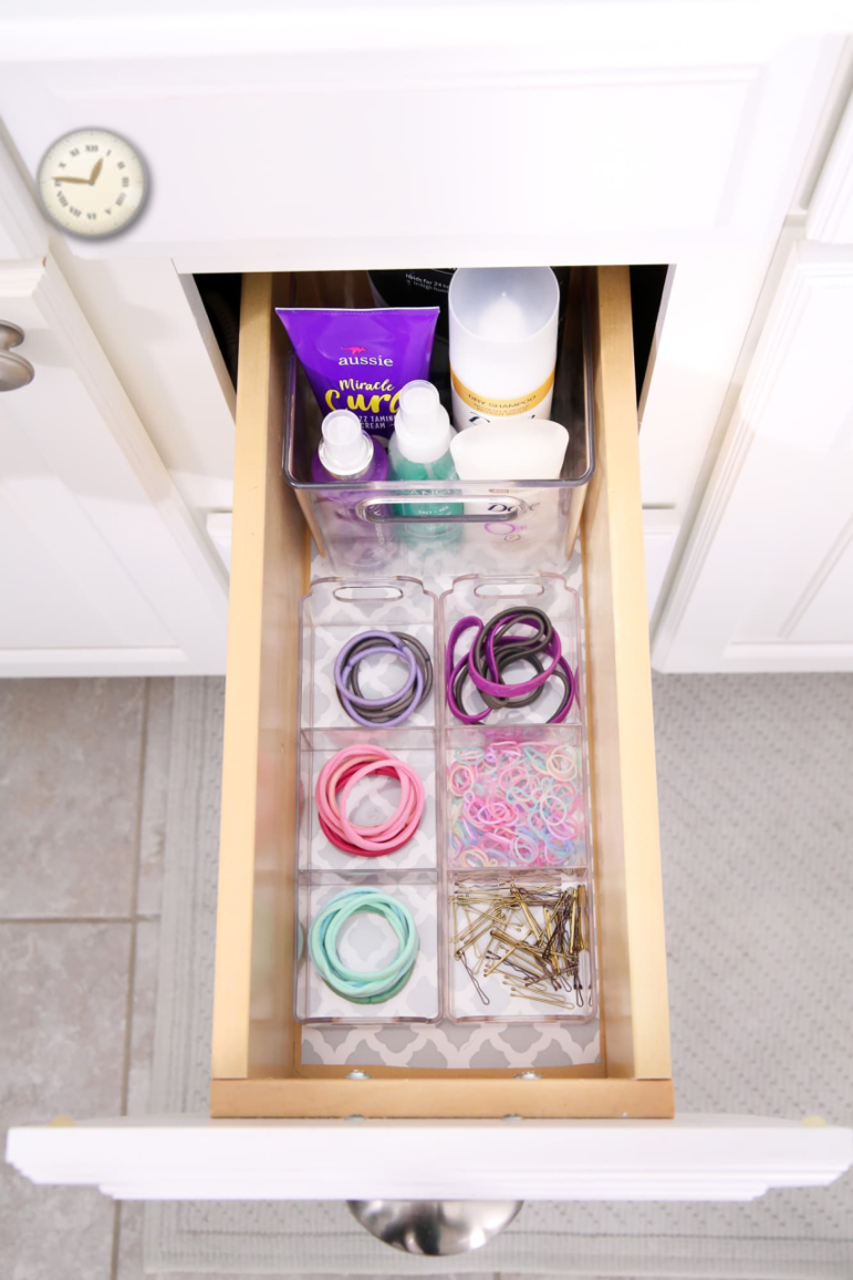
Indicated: **12:46**
